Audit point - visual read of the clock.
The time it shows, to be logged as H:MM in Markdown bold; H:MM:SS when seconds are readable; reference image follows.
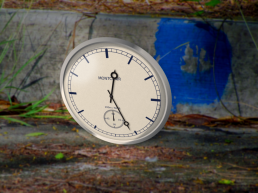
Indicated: **12:26**
